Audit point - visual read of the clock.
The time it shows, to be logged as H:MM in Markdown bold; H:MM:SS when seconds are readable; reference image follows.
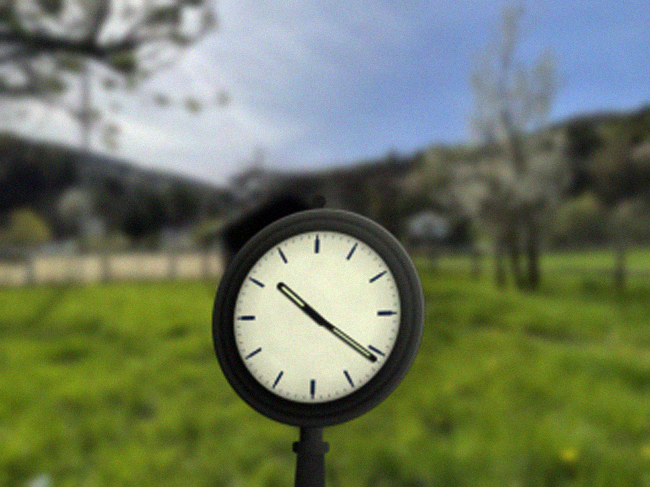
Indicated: **10:21**
